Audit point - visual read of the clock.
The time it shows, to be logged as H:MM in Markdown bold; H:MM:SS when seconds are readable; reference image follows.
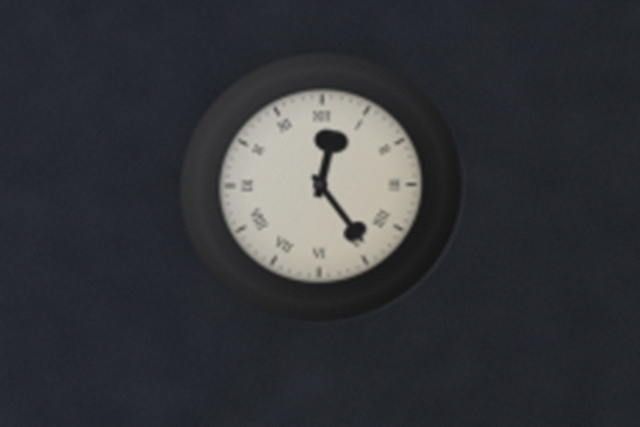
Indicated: **12:24**
